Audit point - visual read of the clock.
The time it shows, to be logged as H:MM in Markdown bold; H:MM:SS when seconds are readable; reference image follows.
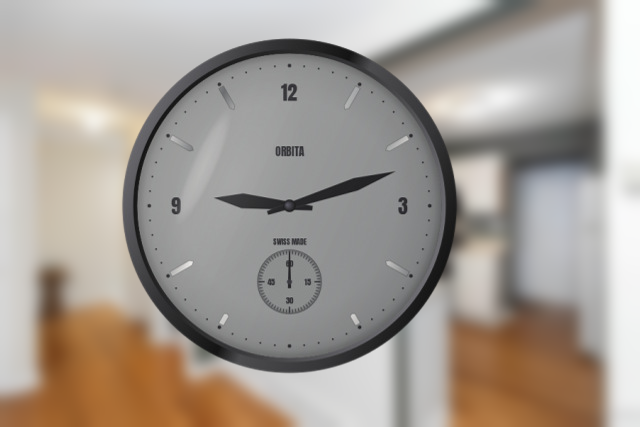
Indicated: **9:12**
